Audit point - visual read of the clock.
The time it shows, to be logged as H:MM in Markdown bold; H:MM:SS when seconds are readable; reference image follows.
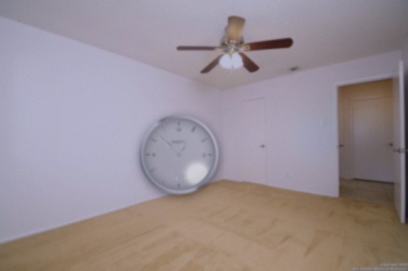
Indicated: **12:52**
